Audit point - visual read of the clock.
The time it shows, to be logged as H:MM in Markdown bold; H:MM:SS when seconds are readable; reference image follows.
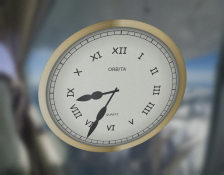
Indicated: **8:34**
